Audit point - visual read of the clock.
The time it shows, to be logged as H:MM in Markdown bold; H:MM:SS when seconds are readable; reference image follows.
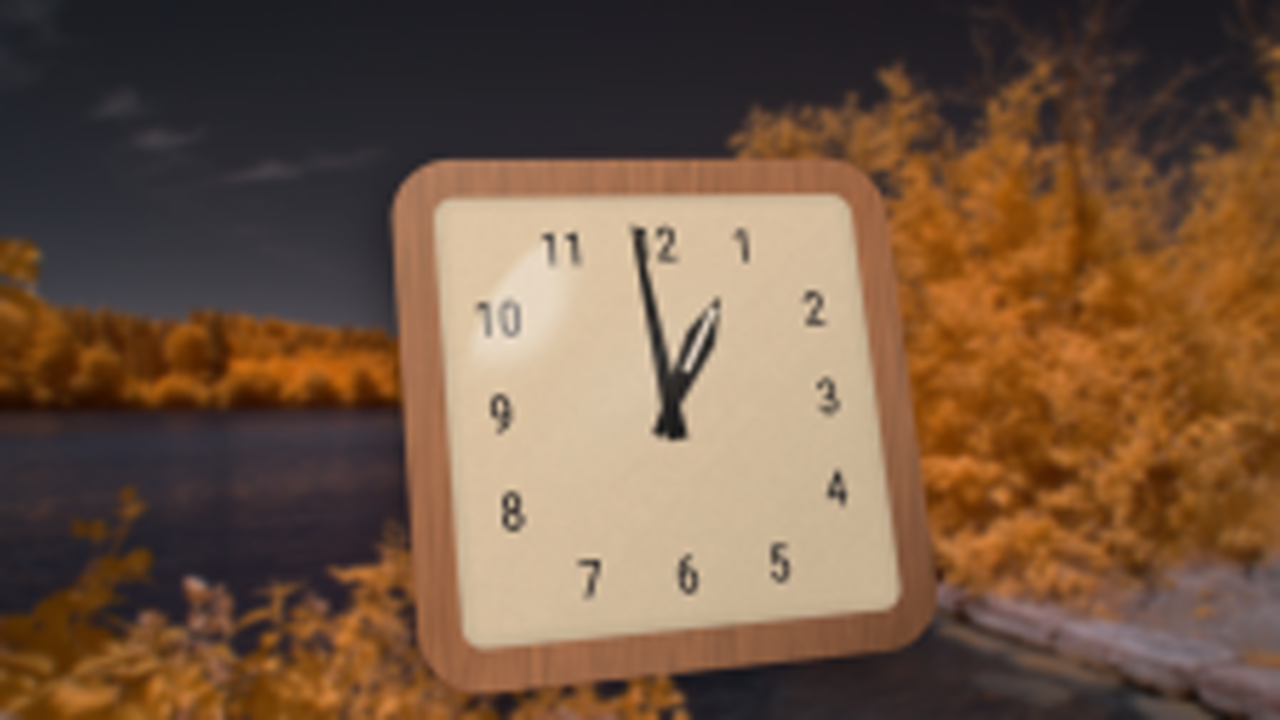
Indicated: **12:59**
